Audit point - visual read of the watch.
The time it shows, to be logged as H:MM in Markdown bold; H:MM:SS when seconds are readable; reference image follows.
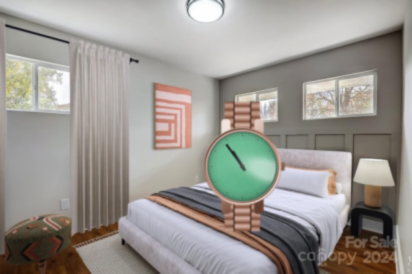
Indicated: **10:54**
